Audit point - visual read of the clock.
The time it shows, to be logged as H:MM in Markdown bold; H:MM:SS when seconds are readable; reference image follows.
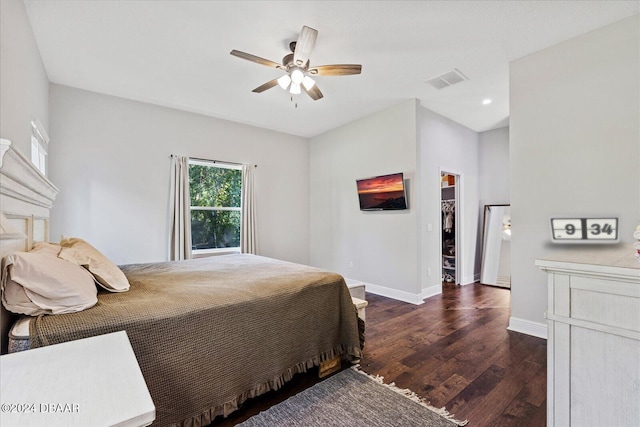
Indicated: **9:34**
